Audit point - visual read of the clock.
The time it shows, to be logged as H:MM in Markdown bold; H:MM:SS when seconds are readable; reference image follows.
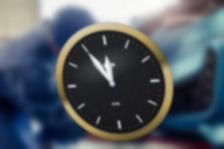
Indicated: **11:55**
